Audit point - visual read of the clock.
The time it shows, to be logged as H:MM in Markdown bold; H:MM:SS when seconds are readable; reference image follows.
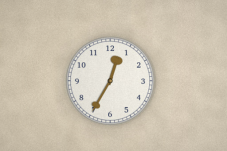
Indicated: **12:35**
